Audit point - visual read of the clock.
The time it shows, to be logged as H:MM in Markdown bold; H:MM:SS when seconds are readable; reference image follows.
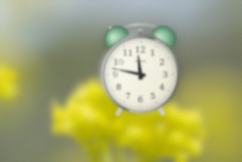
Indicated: **11:47**
